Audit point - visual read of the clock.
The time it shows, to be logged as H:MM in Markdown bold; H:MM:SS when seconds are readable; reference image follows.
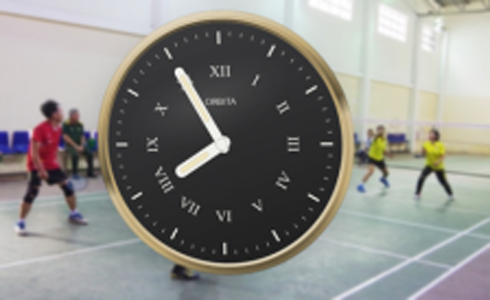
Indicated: **7:55**
